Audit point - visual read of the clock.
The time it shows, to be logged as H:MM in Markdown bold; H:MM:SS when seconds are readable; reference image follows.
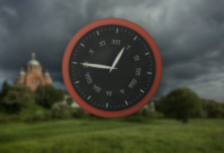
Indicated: **12:45**
